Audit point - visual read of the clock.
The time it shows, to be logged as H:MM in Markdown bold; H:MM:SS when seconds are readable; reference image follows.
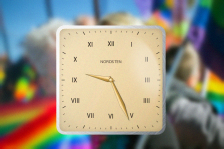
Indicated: **9:26**
